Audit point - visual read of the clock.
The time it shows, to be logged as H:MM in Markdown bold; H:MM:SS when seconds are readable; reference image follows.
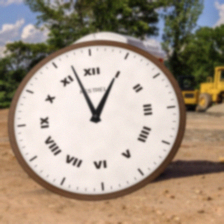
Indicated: **12:57**
